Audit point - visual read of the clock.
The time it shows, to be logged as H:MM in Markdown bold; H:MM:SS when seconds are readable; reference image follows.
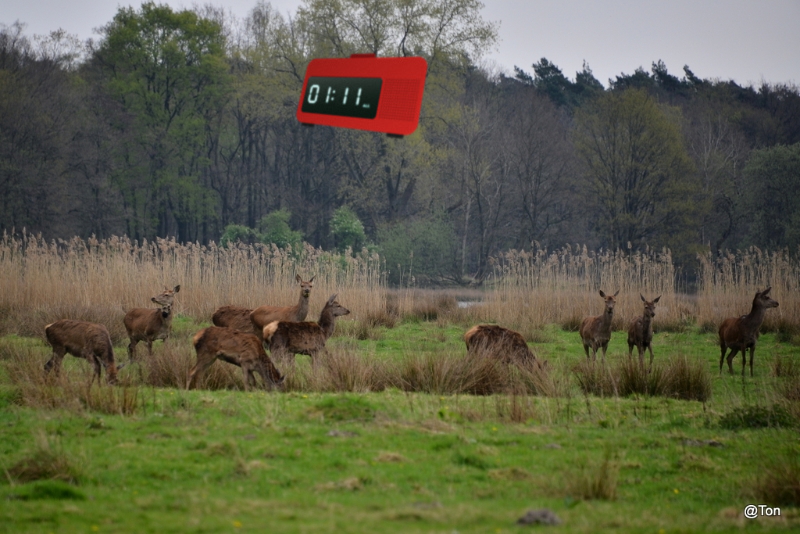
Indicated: **1:11**
